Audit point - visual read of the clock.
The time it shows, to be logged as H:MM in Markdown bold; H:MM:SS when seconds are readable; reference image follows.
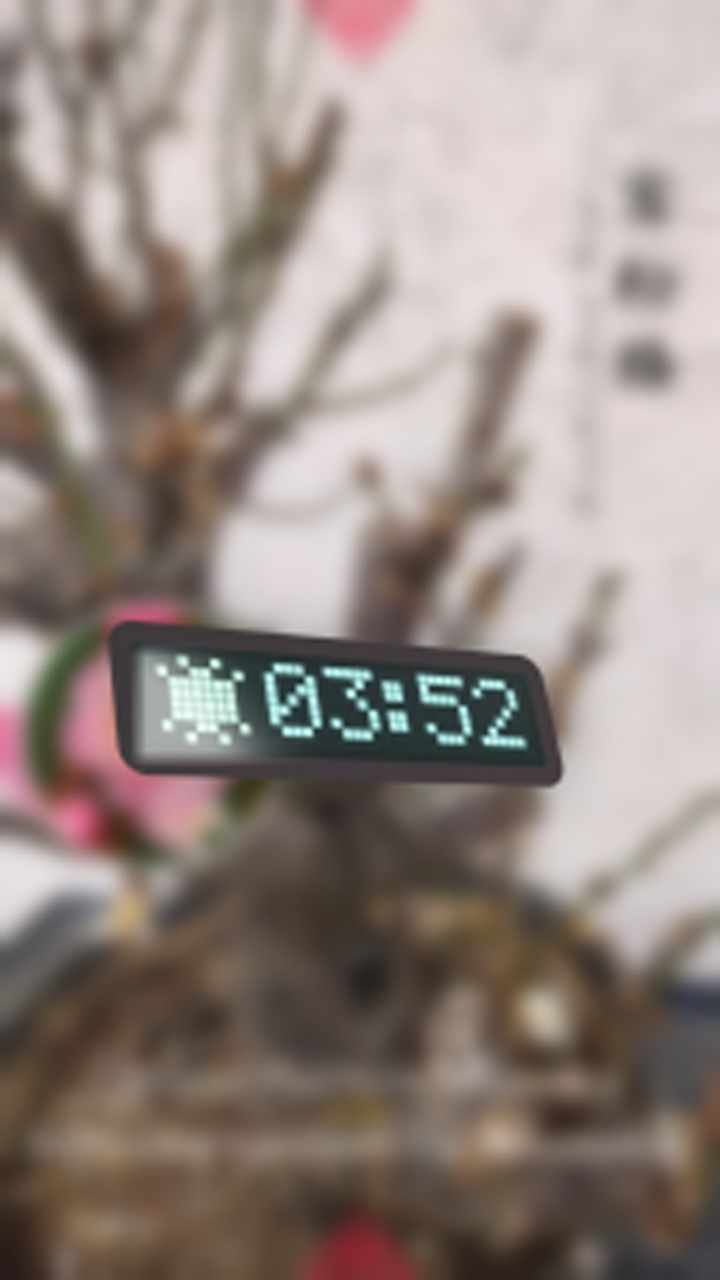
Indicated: **3:52**
